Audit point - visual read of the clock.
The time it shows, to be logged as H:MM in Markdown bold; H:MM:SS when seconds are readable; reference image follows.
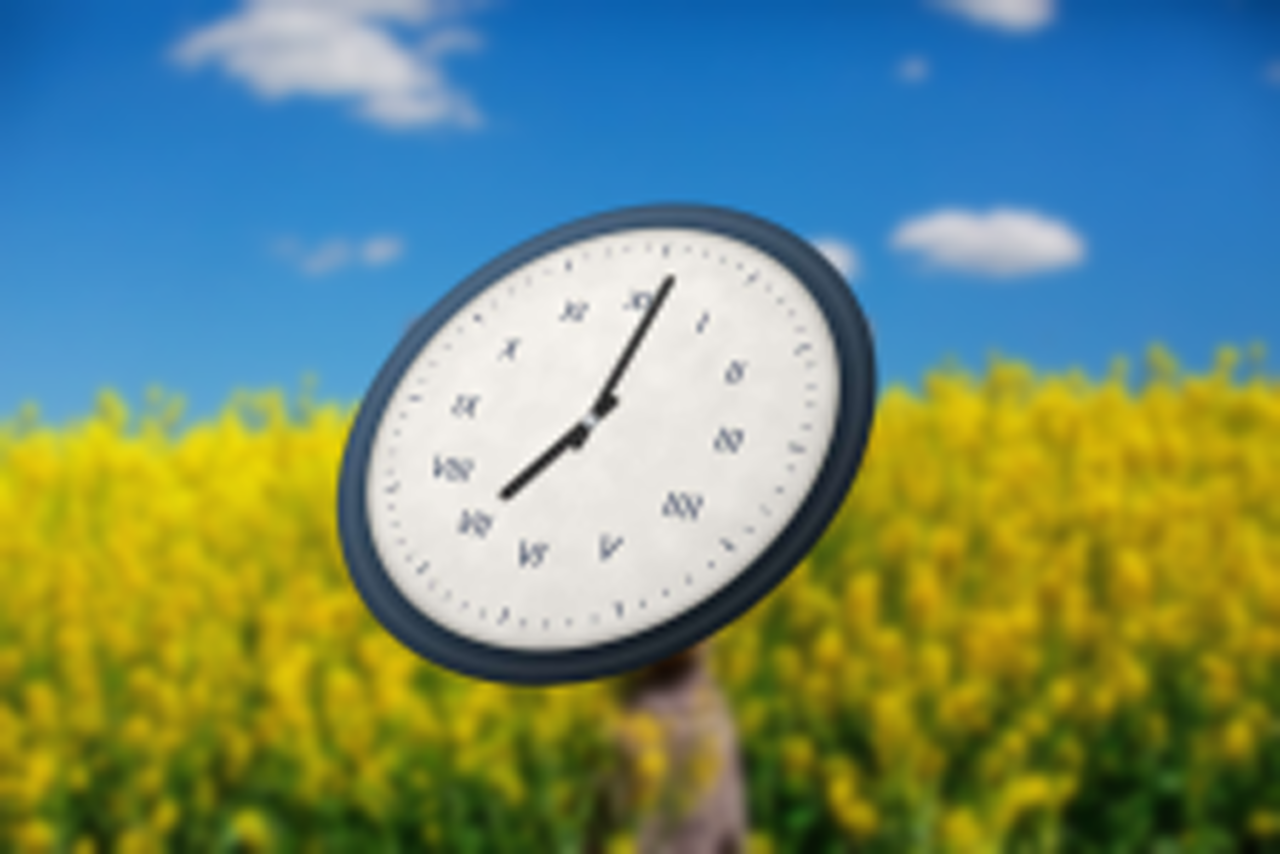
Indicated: **7:01**
